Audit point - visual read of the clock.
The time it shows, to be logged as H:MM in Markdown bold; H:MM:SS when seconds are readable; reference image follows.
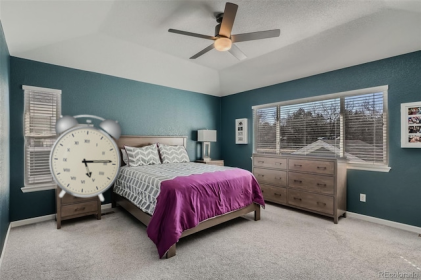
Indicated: **5:14**
